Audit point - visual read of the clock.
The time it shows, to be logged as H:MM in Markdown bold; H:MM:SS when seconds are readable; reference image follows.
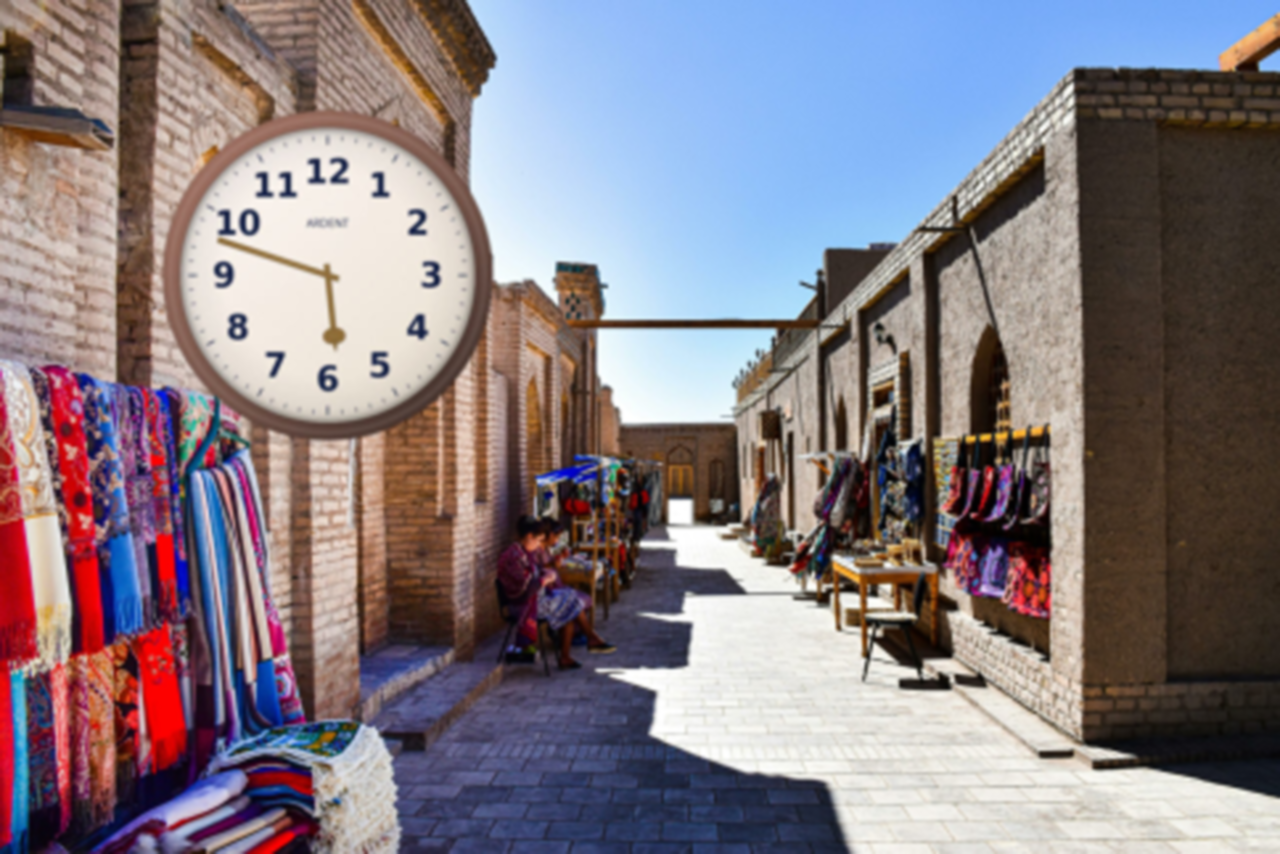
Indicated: **5:48**
